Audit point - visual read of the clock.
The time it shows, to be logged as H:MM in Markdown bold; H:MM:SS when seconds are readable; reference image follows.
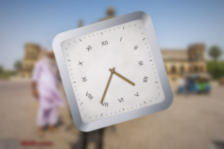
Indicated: **4:36**
